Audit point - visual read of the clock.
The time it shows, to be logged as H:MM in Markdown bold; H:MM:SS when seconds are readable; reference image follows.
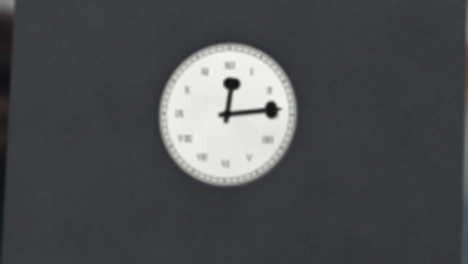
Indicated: **12:14**
